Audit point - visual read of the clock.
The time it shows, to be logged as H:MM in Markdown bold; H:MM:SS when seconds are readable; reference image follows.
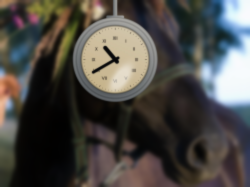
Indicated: **10:40**
